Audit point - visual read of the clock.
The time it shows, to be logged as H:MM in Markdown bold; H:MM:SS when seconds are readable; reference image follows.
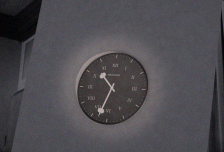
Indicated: **10:33**
